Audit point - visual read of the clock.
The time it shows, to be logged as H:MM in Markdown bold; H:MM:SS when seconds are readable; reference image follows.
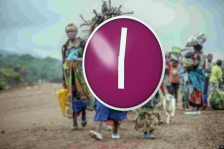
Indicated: **6:01**
